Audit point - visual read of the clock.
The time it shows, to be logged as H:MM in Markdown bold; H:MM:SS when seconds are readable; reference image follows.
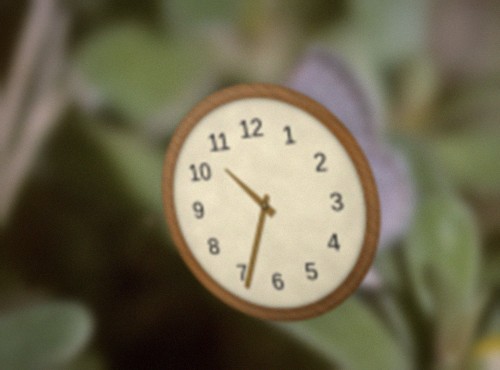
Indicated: **10:34**
